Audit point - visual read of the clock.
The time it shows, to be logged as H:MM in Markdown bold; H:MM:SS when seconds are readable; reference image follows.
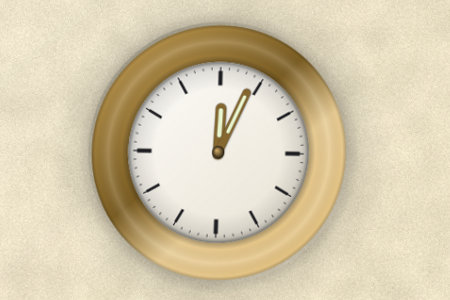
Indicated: **12:04**
